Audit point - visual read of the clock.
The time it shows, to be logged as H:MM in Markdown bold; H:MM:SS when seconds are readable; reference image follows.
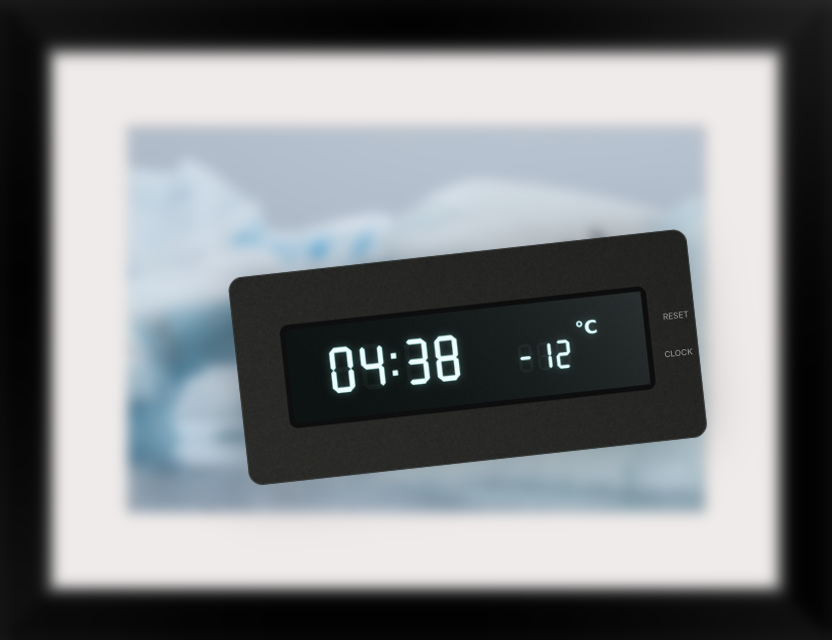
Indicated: **4:38**
